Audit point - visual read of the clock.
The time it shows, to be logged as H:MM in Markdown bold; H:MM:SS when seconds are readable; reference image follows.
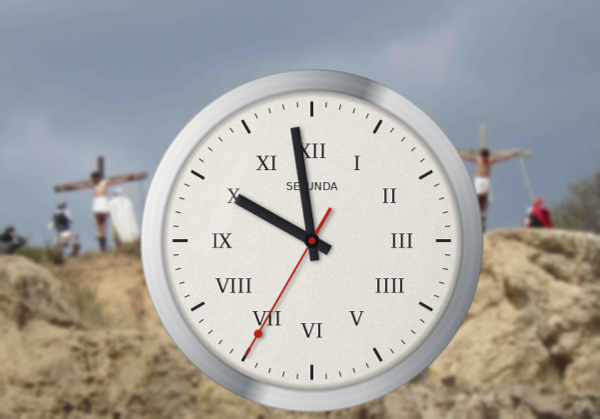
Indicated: **9:58:35**
